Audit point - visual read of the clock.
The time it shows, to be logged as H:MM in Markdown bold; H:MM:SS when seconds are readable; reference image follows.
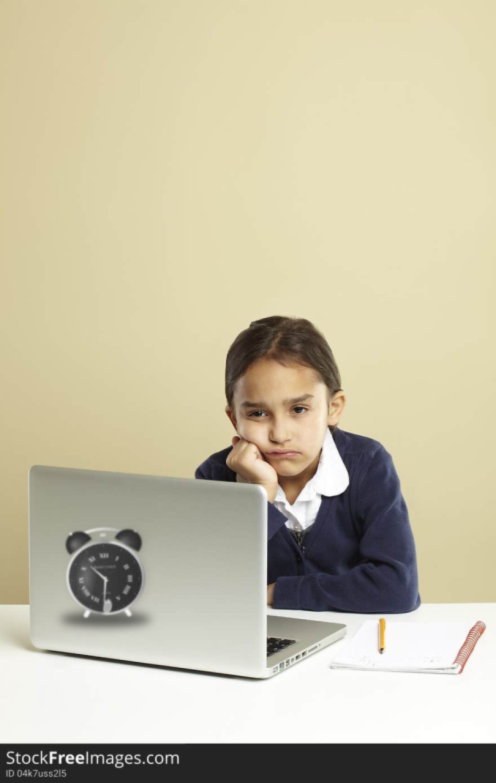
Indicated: **10:31**
